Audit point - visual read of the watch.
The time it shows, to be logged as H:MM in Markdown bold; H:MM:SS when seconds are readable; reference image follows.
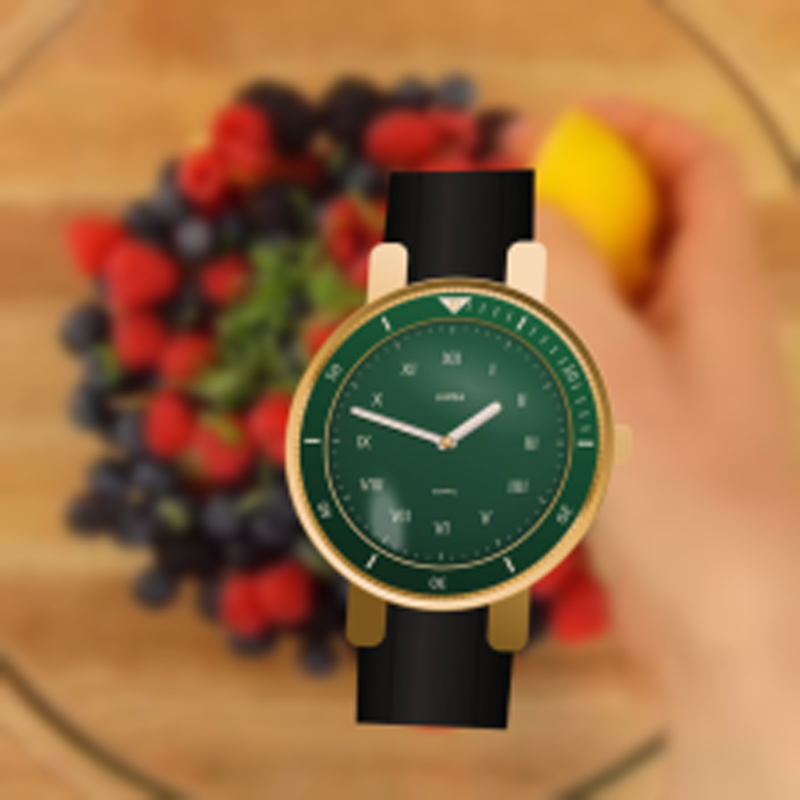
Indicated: **1:48**
